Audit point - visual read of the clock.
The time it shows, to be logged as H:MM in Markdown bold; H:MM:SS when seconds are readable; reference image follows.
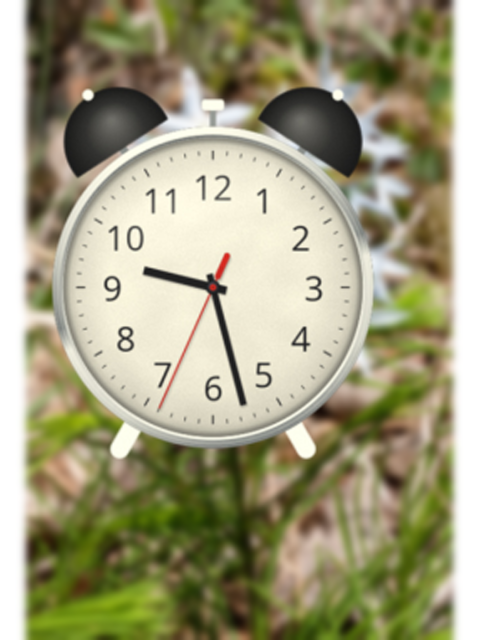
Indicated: **9:27:34**
